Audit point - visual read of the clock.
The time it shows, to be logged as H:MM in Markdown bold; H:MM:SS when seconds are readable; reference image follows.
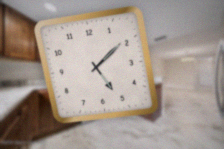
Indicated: **5:09**
